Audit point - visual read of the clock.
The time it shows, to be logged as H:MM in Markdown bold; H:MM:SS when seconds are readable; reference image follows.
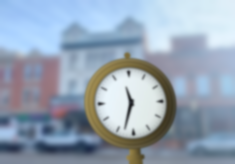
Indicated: **11:33**
